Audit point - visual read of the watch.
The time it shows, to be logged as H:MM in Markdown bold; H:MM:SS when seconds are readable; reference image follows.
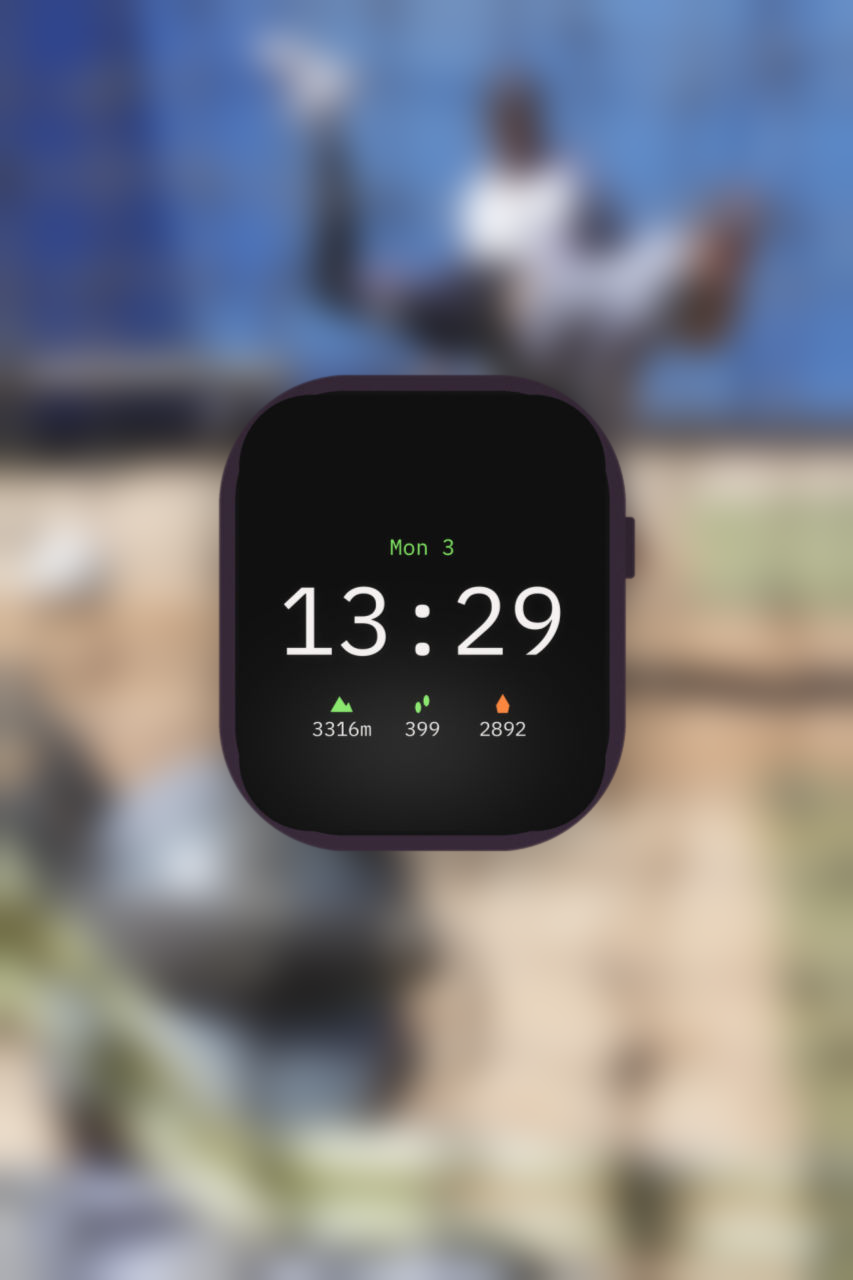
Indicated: **13:29**
